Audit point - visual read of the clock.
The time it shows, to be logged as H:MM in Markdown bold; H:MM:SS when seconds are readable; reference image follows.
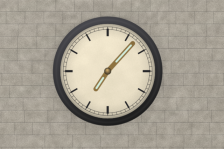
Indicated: **7:07**
